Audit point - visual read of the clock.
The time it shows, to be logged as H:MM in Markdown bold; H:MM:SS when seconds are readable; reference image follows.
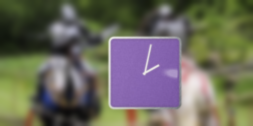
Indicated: **2:02**
